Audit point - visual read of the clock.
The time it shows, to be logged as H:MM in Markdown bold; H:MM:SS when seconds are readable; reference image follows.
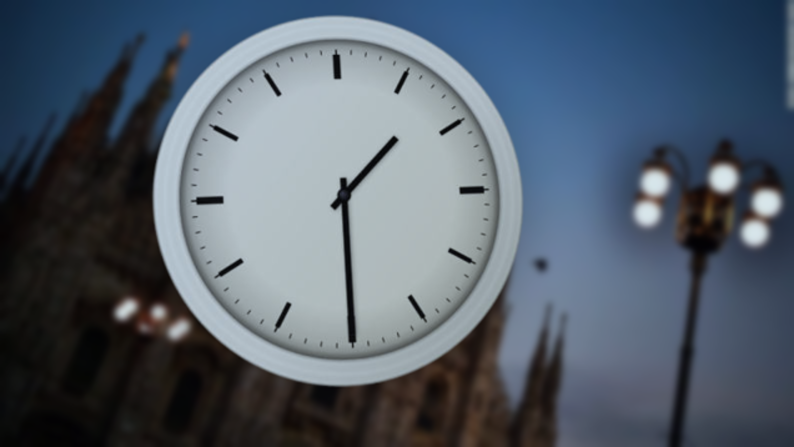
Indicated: **1:30**
